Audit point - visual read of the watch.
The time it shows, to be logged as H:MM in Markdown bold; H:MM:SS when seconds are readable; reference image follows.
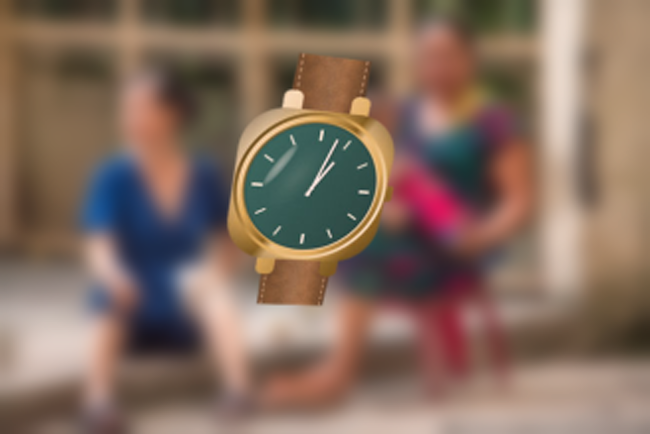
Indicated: **1:03**
